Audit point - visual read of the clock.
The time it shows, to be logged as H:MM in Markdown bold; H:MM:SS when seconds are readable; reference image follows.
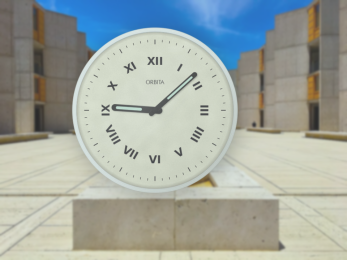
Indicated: **9:08**
